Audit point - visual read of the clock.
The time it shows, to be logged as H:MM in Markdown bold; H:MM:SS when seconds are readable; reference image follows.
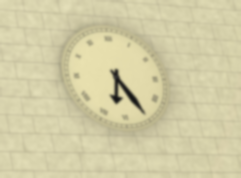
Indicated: **6:25**
